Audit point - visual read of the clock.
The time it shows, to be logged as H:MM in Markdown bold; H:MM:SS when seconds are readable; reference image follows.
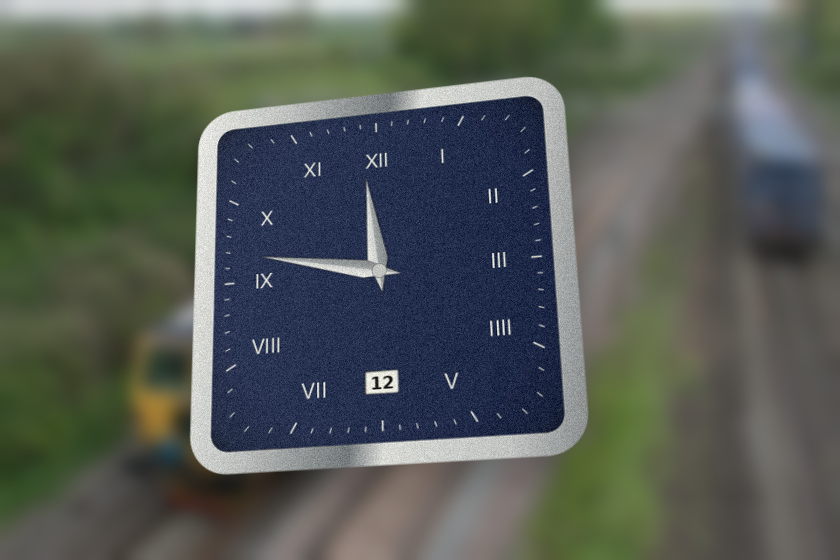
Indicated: **11:47**
